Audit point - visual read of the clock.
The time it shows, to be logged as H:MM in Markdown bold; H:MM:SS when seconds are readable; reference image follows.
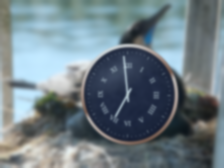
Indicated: **6:59**
